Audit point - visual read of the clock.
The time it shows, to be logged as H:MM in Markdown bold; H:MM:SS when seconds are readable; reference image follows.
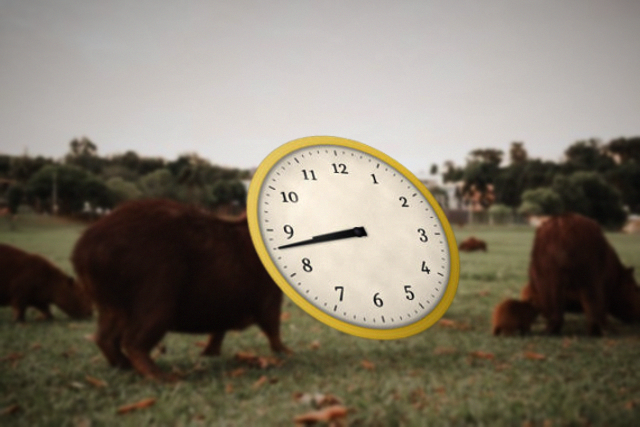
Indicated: **8:43**
